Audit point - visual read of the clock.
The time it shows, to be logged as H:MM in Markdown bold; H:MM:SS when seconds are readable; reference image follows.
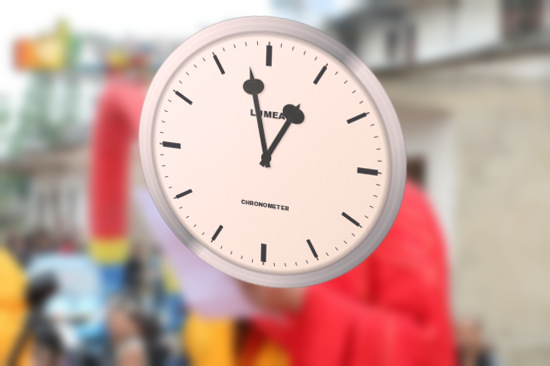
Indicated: **12:58**
